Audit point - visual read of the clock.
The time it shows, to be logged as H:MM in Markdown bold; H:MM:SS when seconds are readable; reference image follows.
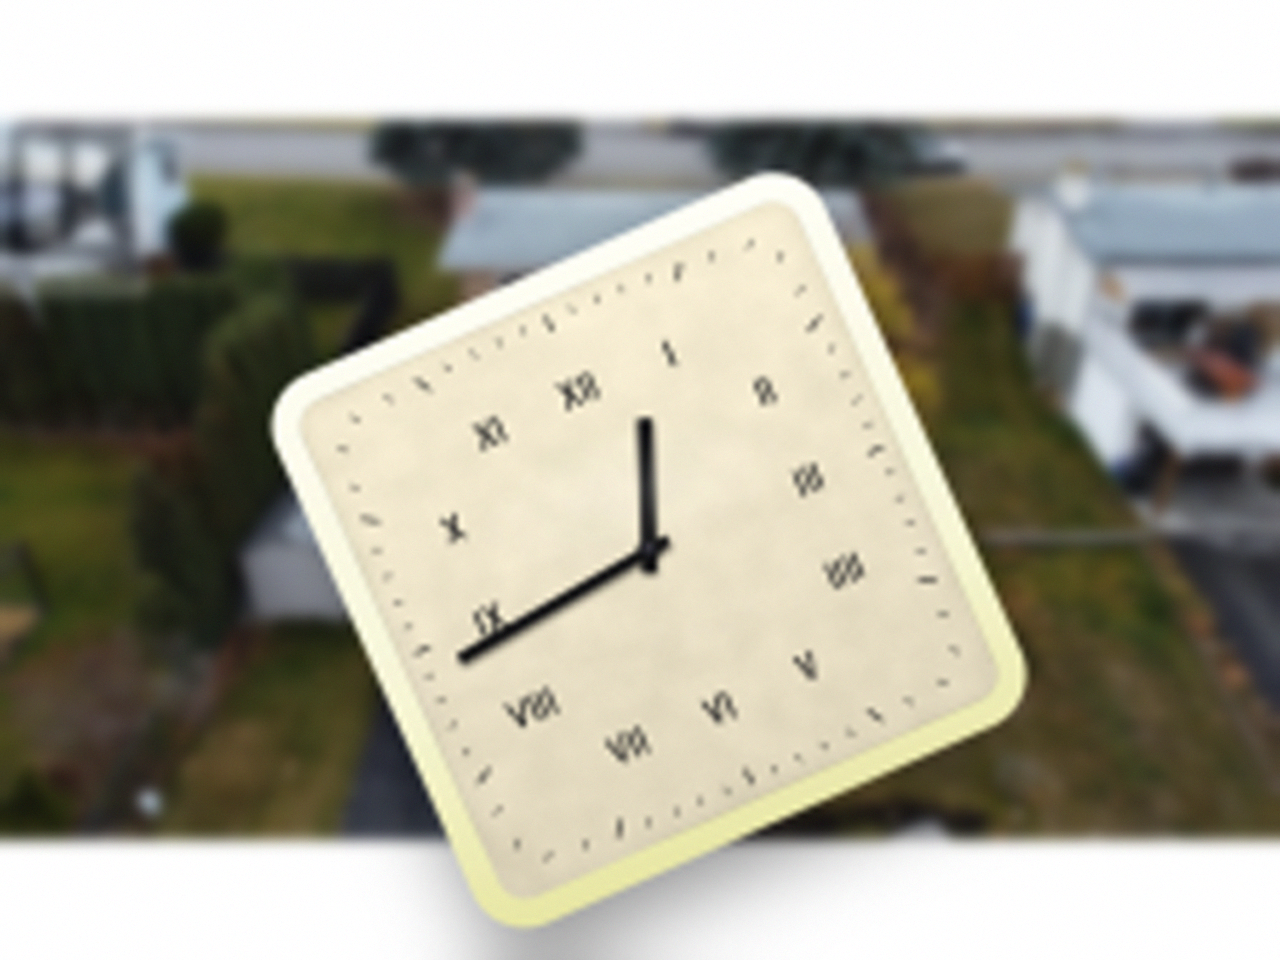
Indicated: **12:44**
